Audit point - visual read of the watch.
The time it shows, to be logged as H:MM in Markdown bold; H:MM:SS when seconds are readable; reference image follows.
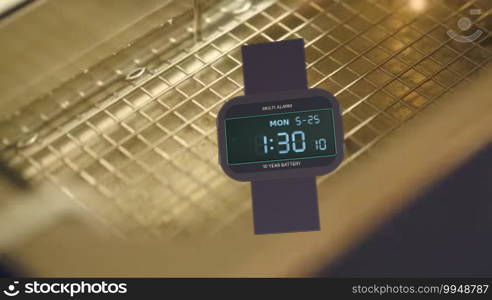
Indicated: **1:30:10**
